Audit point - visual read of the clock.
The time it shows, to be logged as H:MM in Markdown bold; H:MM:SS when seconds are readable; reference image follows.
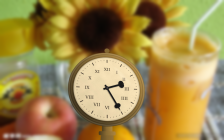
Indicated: **2:25**
